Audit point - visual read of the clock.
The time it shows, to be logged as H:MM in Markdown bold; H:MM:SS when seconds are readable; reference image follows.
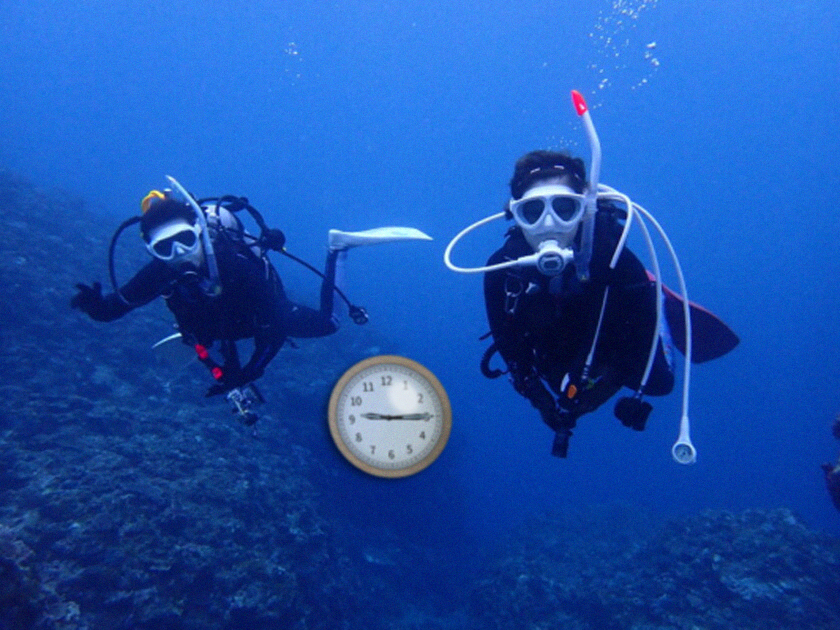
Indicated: **9:15**
